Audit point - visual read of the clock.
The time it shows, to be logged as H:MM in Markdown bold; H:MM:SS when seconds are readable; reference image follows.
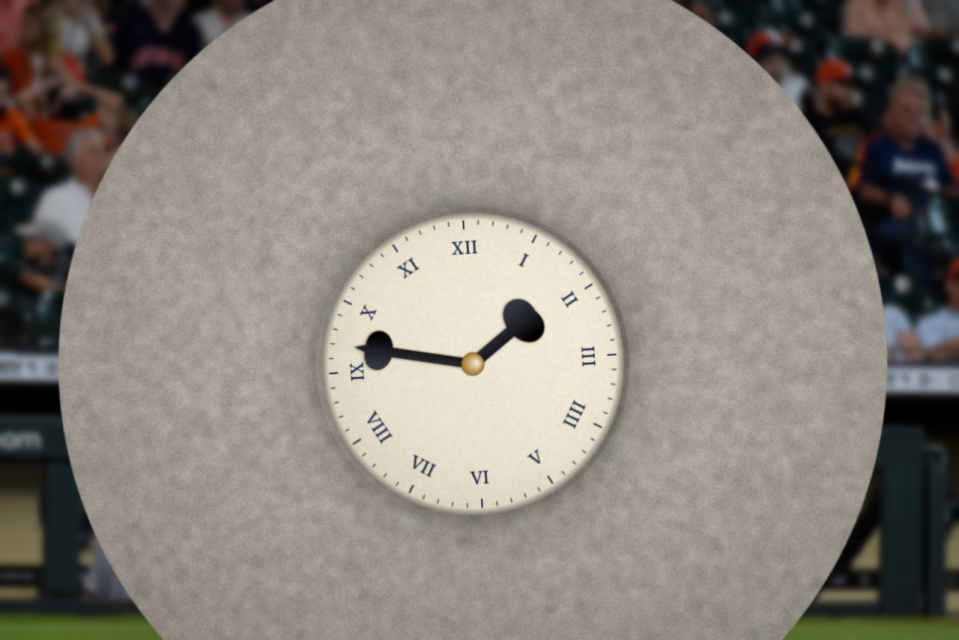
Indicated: **1:47**
